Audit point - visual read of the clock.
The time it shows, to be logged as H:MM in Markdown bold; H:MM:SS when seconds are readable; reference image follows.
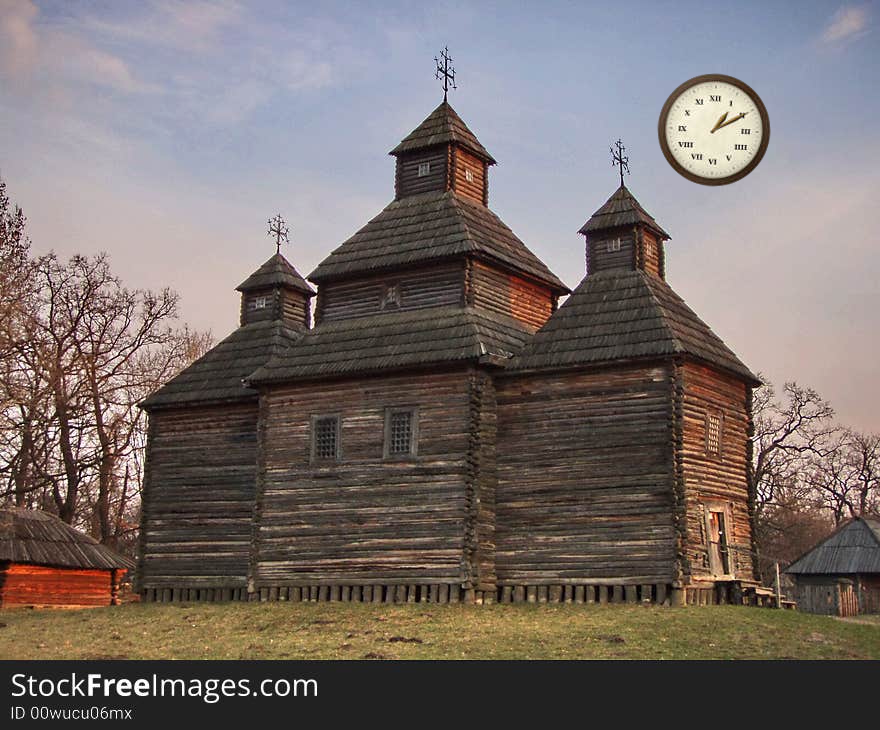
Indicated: **1:10**
